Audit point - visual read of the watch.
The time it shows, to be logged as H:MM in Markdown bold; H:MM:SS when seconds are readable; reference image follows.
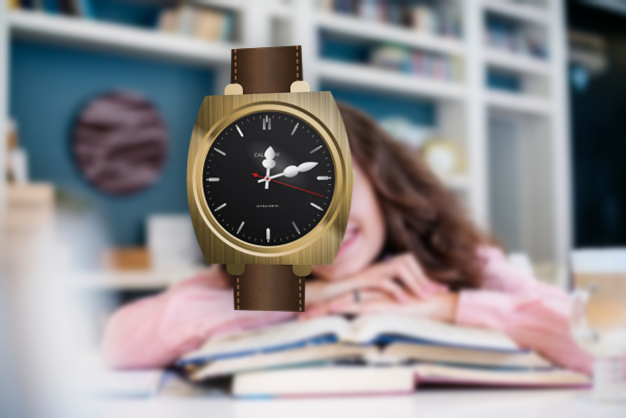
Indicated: **12:12:18**
